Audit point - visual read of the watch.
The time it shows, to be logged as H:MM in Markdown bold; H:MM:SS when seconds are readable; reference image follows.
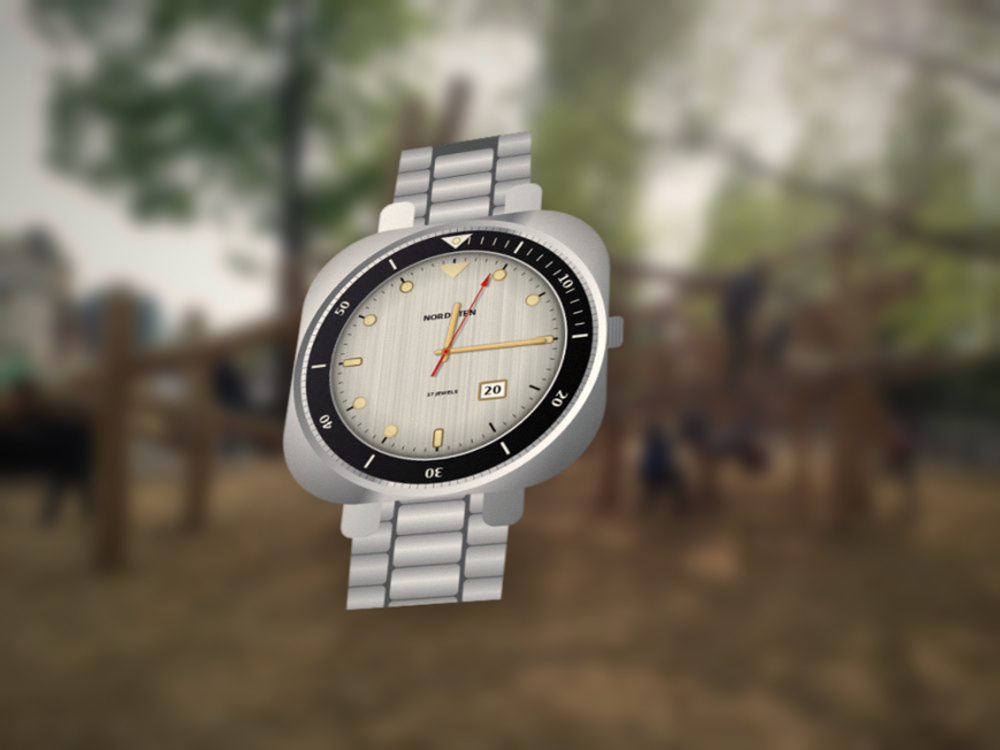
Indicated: **12:15:04**
